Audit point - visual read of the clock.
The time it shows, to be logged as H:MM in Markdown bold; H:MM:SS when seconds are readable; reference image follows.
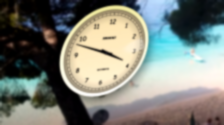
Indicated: **3:48**
